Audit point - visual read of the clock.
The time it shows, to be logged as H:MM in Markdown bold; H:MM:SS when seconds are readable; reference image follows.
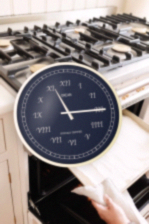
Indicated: **11:15**
